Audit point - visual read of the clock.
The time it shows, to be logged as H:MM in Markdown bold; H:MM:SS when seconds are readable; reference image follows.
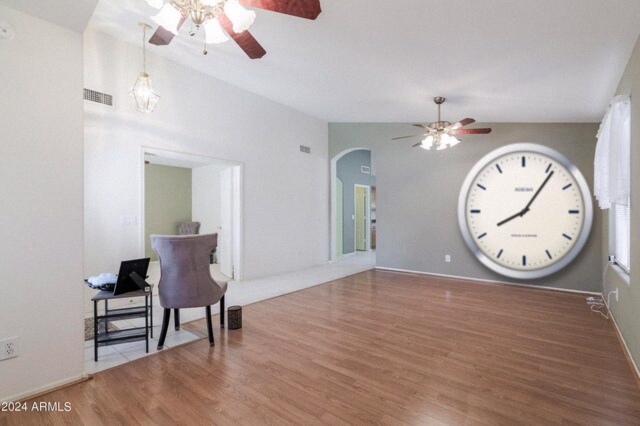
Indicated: **8:06**
